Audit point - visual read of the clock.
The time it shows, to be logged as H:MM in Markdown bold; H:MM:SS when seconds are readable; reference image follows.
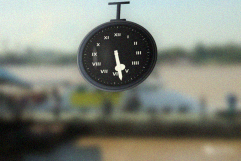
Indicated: **5:28**
